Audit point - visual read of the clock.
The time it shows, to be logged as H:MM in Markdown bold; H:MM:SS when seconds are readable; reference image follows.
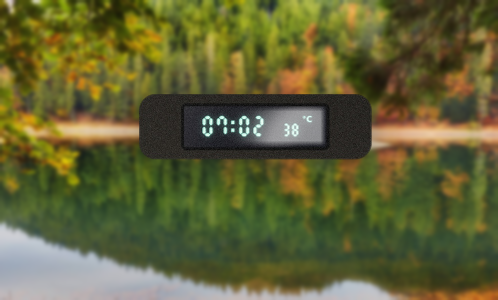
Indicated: **7:02**
